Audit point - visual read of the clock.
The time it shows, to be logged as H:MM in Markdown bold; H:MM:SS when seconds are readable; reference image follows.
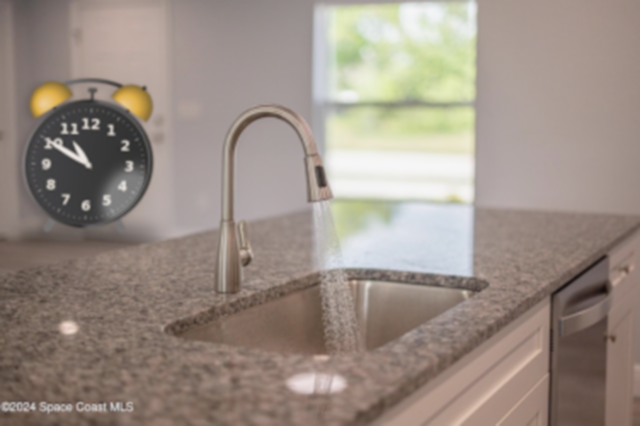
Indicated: **10:50**
